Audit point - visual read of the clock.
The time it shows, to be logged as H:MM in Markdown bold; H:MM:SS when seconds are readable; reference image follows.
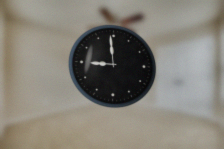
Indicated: **8:59**
